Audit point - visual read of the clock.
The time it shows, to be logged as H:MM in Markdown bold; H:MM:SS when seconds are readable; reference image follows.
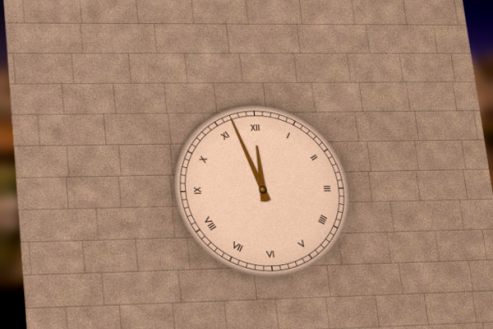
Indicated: **11:57**
